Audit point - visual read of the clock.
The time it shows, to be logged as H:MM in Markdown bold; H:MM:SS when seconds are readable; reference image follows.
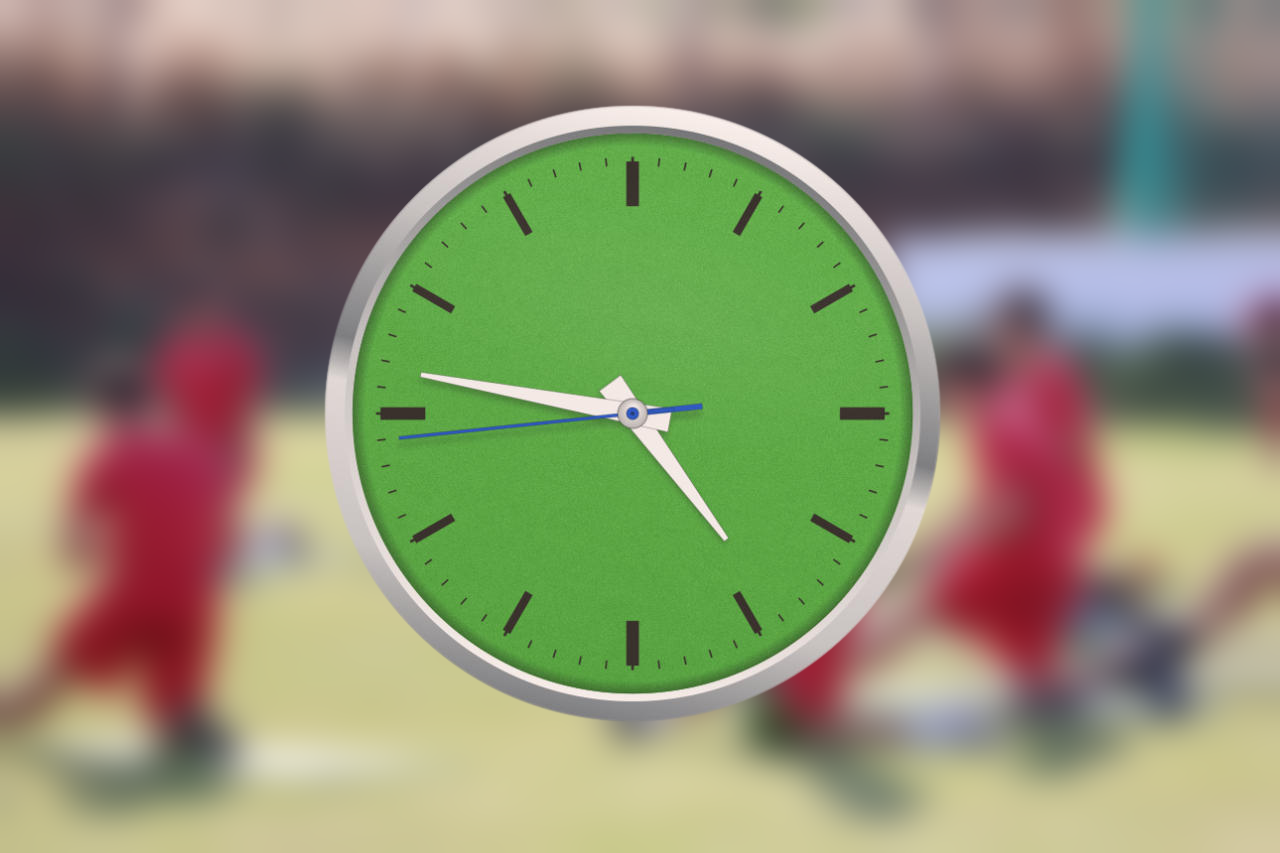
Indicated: **4:46:44**
